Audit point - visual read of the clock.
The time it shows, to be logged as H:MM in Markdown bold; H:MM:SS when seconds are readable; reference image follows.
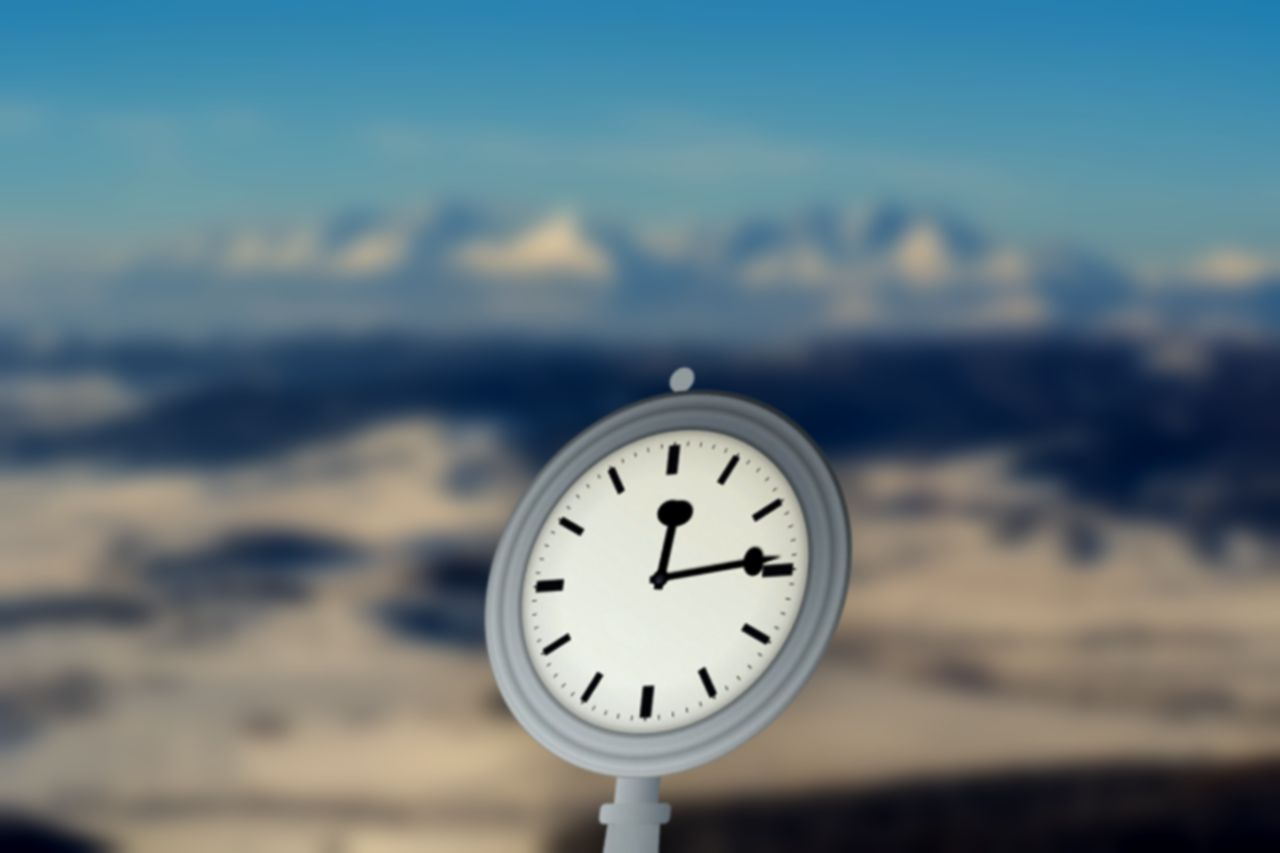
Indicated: **12:14**
